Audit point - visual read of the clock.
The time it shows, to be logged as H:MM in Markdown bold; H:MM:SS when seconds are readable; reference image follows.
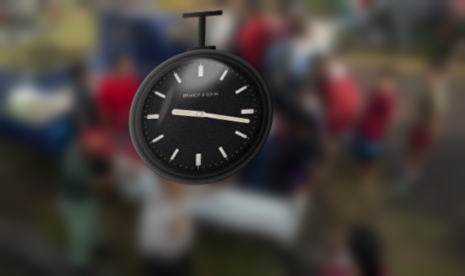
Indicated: **9:17**
